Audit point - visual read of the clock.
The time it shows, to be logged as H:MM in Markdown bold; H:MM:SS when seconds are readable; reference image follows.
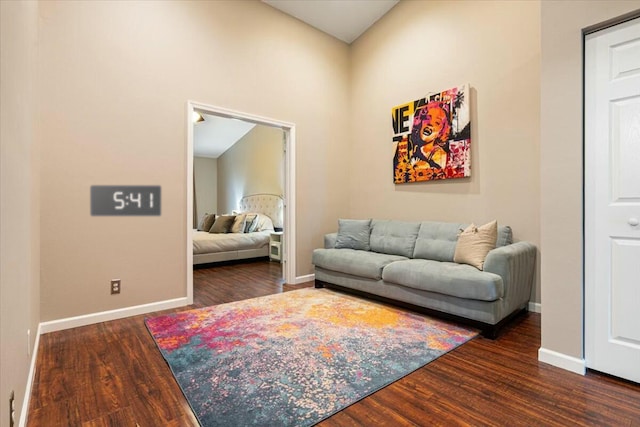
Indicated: **5:41**
